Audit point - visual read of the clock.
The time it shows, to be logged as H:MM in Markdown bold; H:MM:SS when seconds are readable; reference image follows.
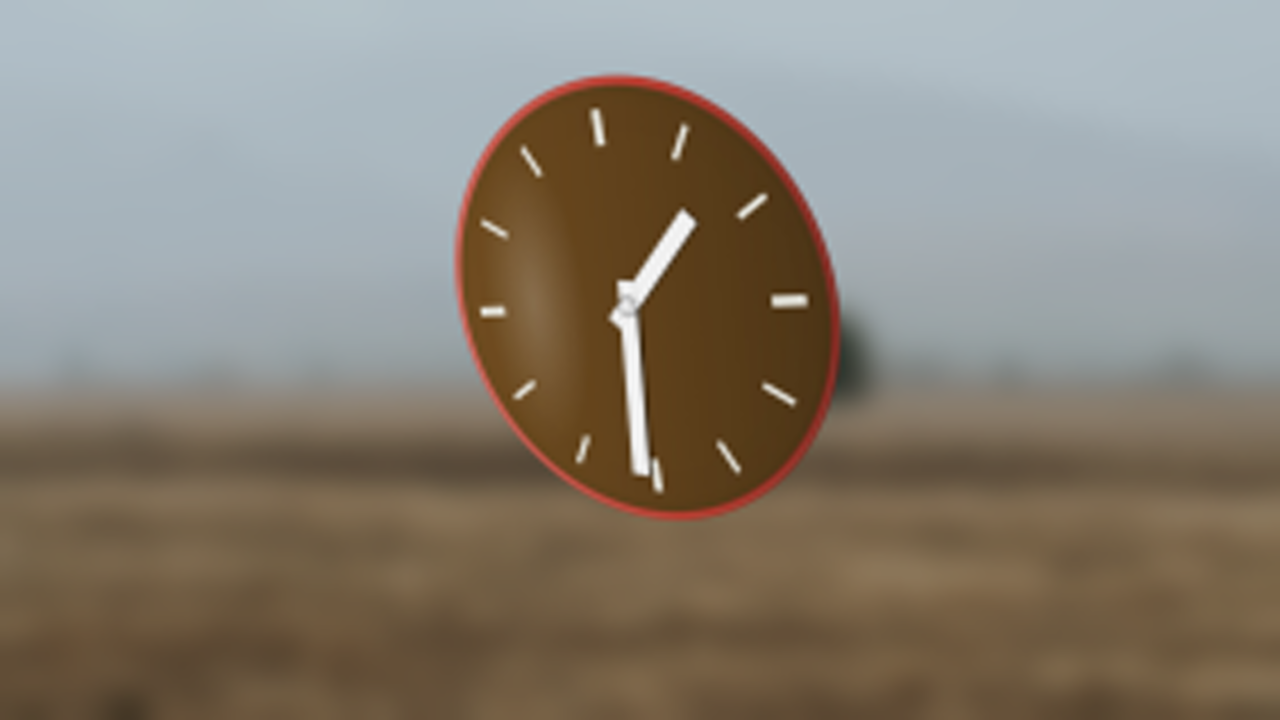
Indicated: **1:31**
